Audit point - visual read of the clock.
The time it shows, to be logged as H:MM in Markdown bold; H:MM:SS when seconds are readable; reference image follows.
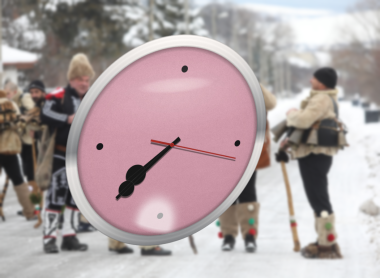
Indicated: **7:37:17**
